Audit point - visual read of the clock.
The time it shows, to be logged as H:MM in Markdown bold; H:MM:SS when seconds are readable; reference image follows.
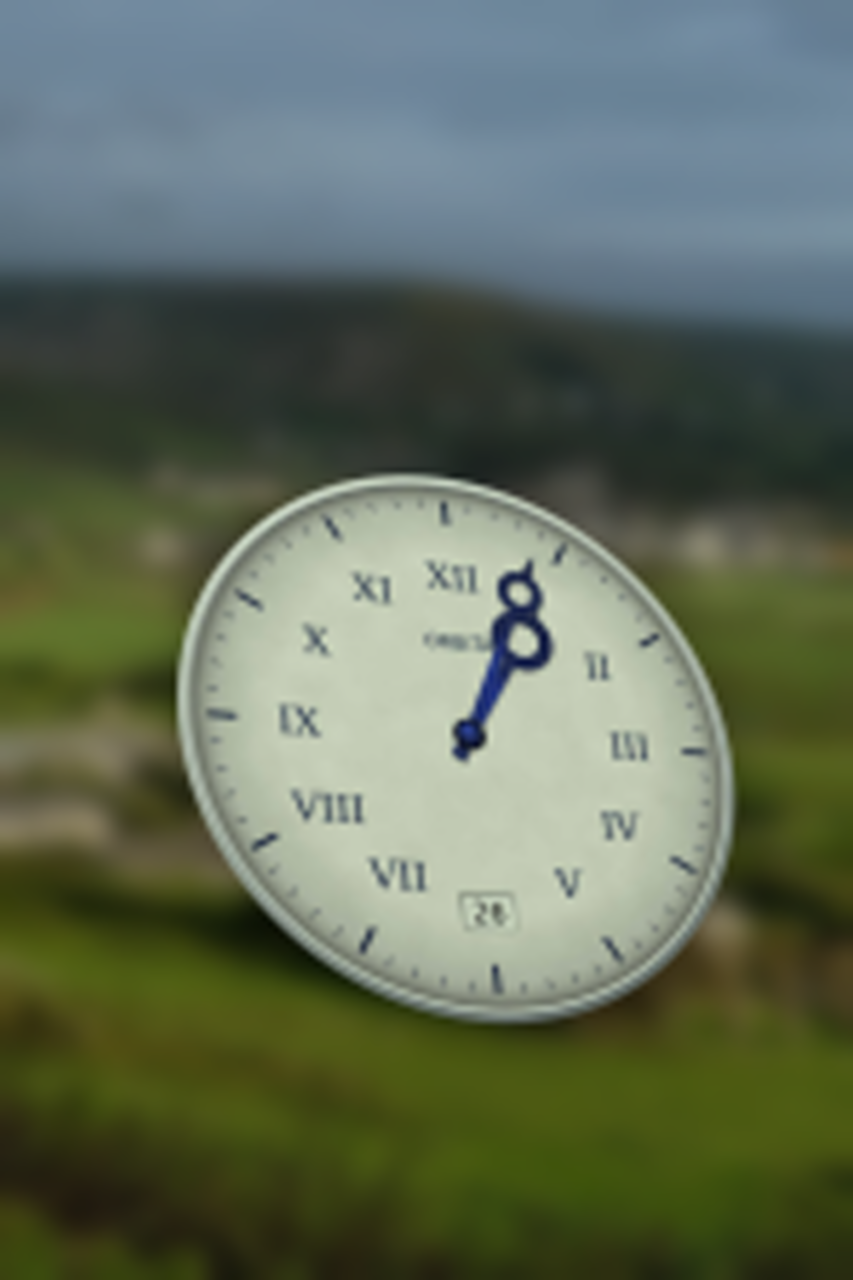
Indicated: **1:04**
